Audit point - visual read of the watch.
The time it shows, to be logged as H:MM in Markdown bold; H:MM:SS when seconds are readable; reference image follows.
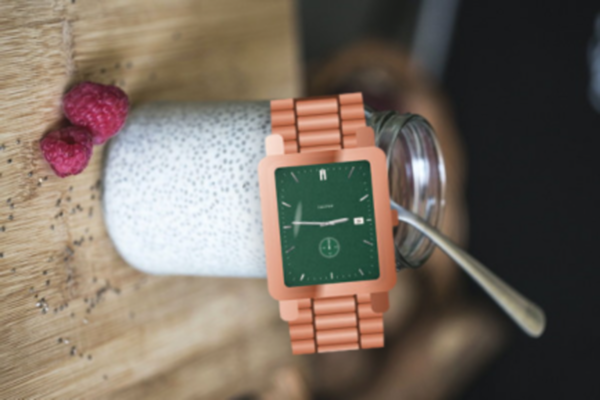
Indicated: **2:46**
